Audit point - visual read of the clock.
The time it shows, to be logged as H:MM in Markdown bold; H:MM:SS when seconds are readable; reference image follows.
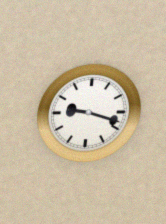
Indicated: **9:18**
